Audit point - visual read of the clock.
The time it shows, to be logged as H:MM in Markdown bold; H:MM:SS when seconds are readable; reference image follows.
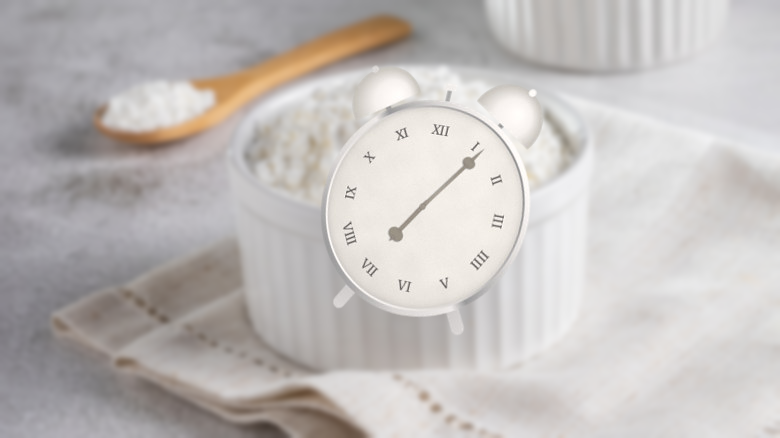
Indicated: **7:06**
